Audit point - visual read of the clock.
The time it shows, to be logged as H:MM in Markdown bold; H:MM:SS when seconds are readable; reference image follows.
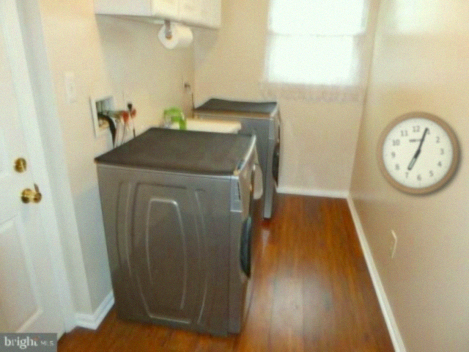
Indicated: **7:04**
